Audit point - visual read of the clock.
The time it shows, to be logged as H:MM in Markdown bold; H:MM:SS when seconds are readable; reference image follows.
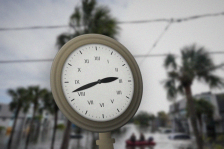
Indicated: **2:42**
